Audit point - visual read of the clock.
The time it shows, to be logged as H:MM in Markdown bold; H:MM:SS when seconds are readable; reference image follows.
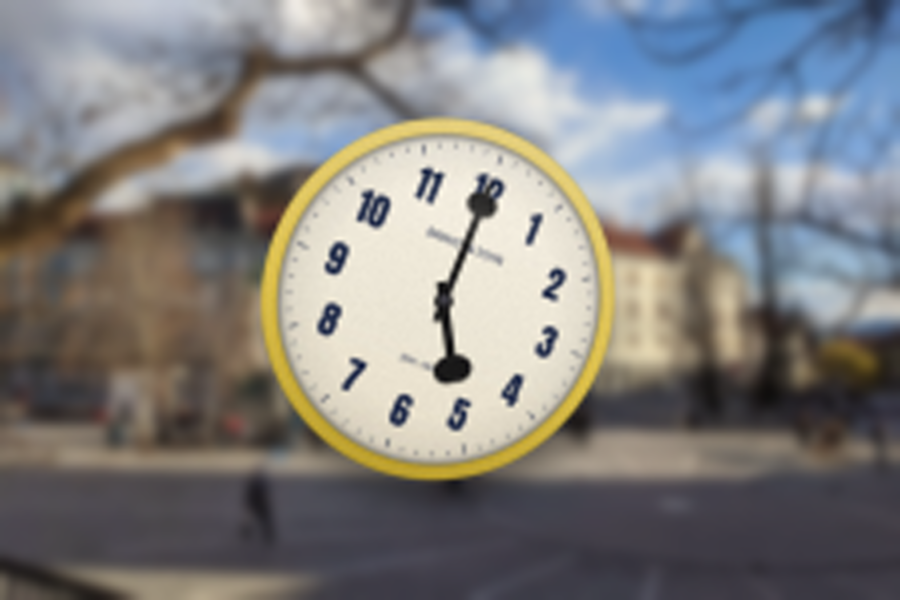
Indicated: **5:00**
